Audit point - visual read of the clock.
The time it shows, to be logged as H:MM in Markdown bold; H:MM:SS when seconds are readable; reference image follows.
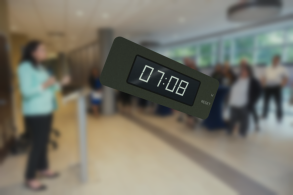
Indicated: **7:08**
